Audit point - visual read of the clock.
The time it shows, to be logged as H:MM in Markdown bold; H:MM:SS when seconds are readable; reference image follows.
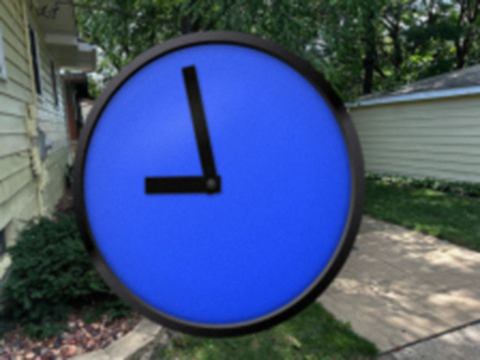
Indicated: **8:58**
